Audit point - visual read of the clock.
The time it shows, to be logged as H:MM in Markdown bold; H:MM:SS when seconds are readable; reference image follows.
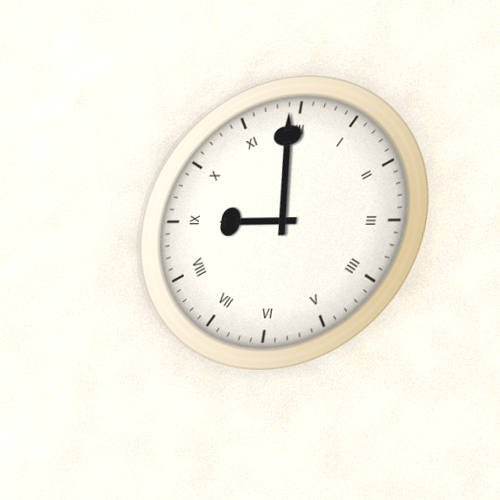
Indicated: **8:59**
